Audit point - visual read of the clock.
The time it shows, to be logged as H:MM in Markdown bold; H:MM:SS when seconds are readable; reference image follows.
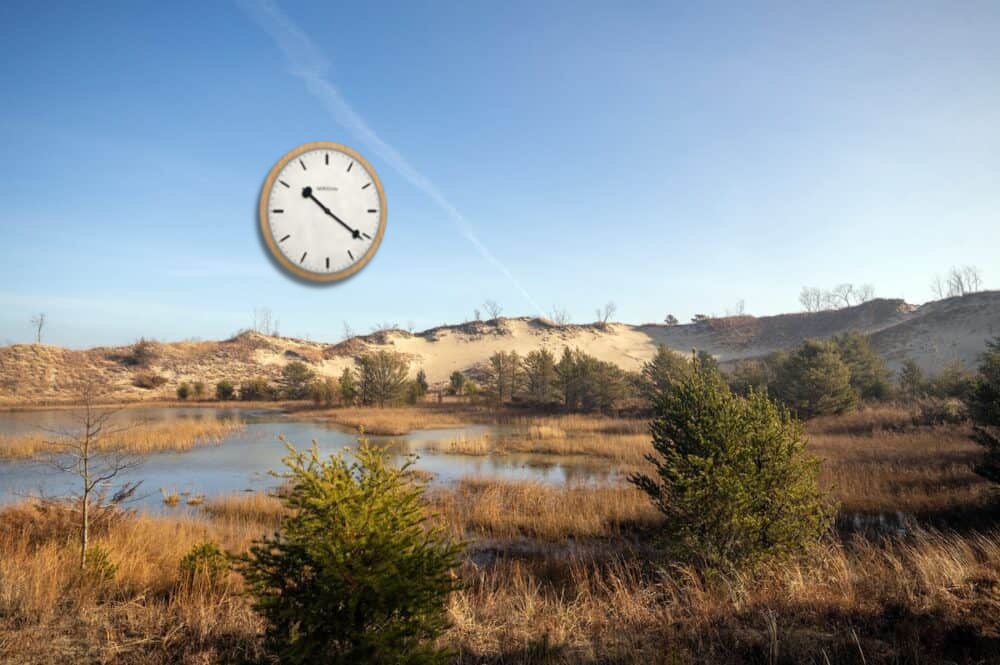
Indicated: **10:21**
